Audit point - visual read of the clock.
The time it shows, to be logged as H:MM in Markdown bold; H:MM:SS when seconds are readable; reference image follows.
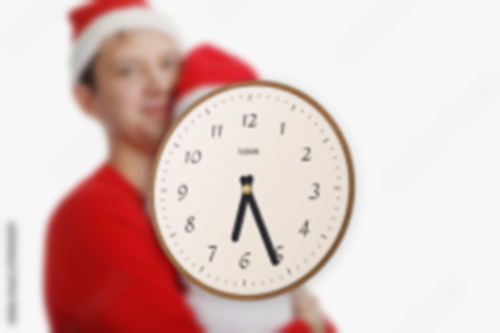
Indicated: **6:26**
